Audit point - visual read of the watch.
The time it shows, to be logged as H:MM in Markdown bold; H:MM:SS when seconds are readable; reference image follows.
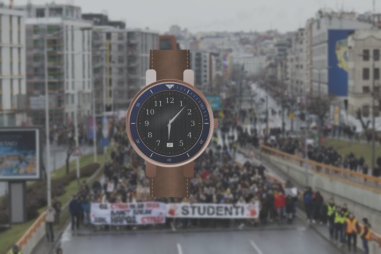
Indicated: **6:07**
